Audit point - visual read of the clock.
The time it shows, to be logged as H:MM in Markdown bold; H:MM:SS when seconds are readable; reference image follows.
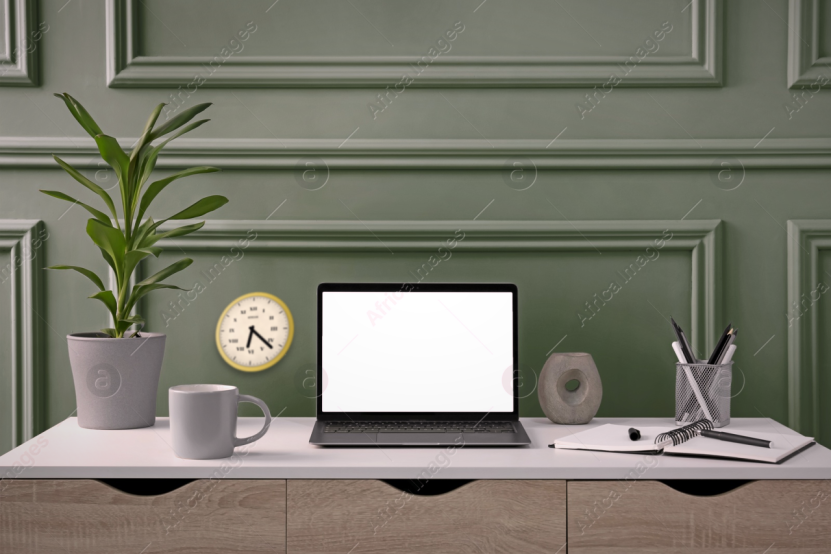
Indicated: **6:22**
